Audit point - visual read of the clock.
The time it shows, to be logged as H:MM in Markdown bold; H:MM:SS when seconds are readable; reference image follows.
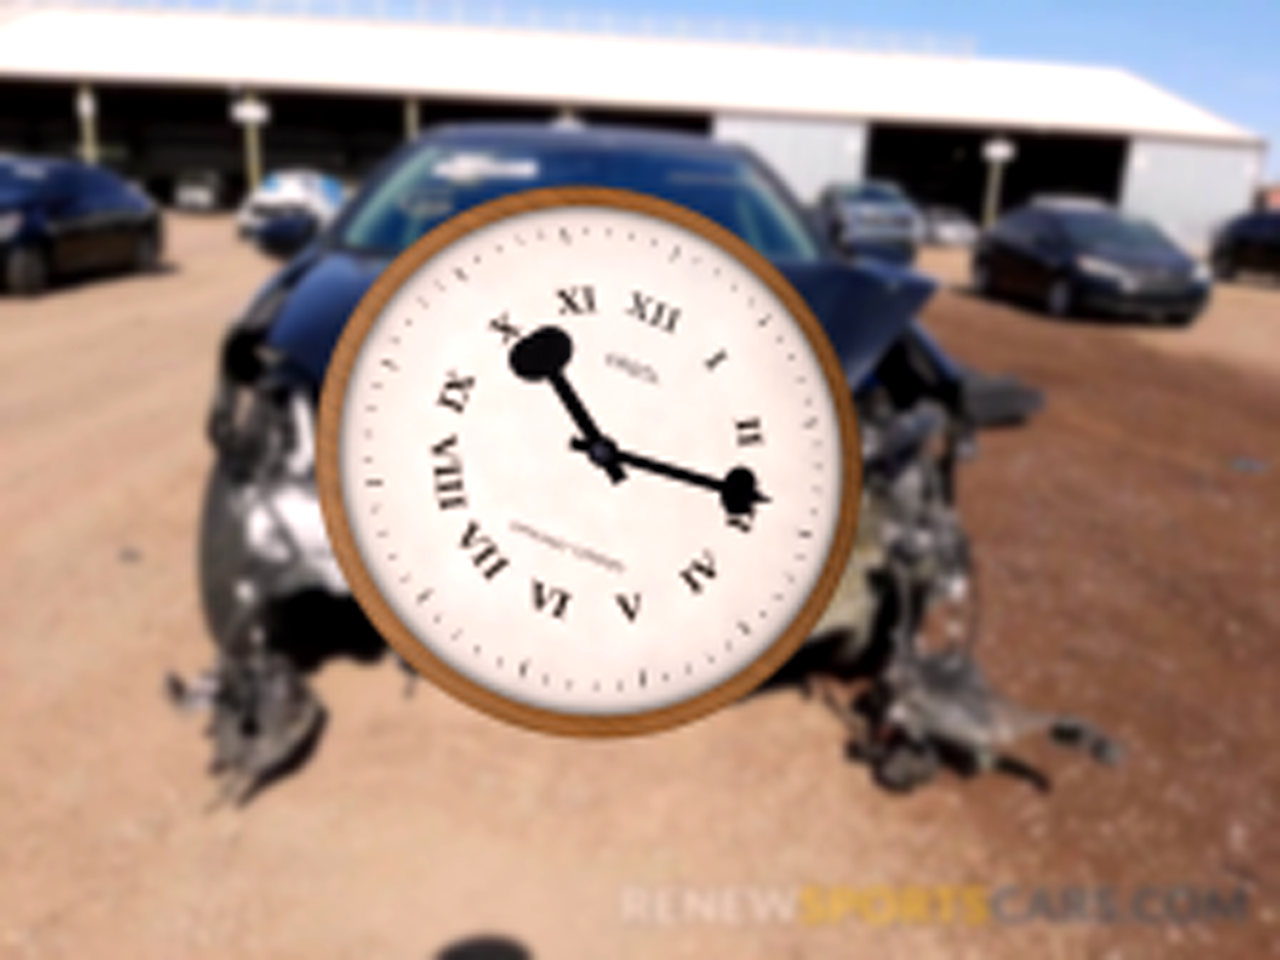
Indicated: **10:14**
